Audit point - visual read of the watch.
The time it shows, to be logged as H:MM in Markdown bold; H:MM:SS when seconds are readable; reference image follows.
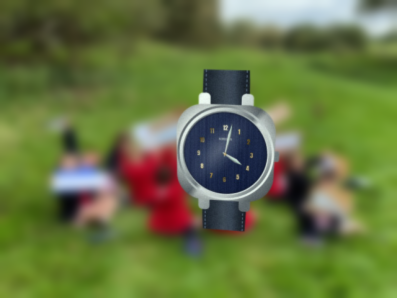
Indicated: **4:02**
